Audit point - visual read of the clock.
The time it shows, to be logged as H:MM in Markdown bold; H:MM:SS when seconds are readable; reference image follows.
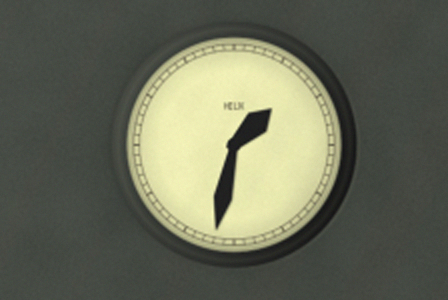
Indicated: **1:32**
